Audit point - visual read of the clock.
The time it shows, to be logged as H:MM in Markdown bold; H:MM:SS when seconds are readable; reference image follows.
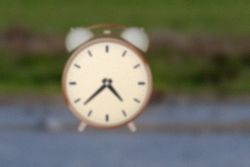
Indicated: **4:38**
